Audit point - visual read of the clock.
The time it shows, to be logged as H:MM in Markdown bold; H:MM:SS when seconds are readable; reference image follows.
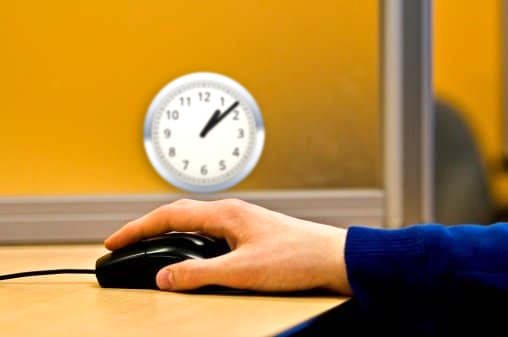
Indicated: **1:08**
